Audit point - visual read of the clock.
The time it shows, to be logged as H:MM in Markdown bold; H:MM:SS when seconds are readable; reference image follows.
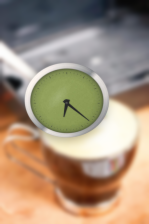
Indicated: **6:22**
